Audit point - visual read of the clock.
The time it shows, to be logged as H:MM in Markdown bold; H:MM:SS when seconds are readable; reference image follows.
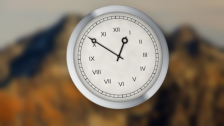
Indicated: **12:51**
